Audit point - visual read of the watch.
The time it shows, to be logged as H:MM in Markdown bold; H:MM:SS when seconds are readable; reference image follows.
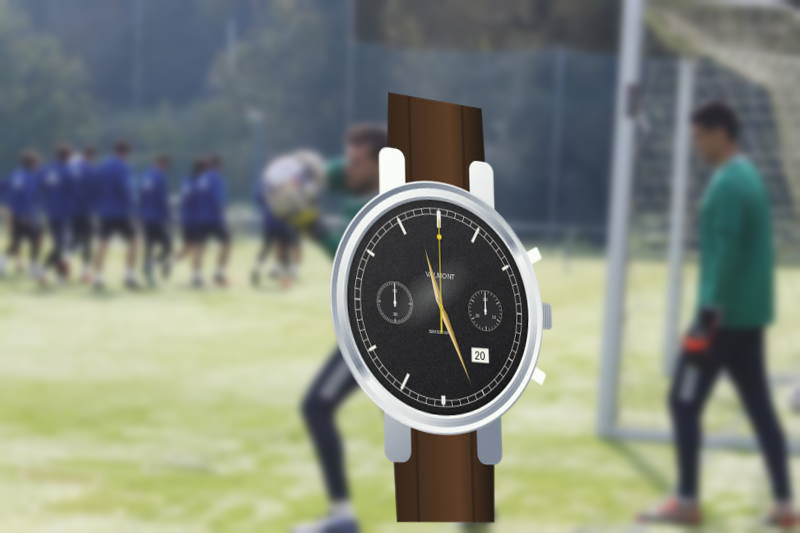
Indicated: **11:26**
